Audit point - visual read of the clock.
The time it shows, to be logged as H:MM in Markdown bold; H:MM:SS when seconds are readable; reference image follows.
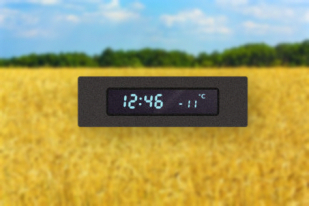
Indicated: **12:46**
